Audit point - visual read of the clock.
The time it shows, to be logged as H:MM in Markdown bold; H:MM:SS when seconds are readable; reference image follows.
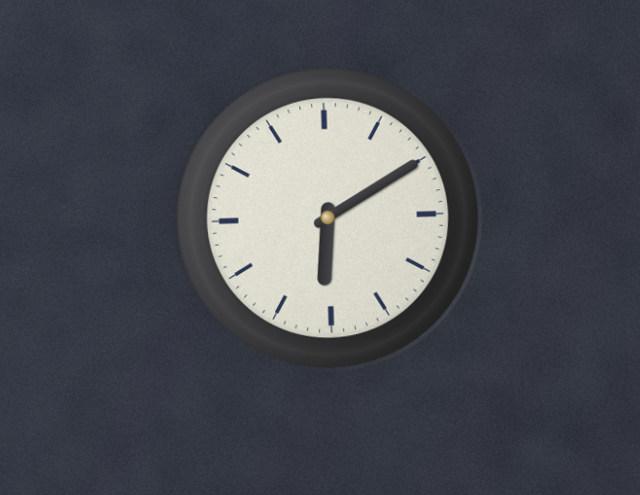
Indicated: **6:10**
